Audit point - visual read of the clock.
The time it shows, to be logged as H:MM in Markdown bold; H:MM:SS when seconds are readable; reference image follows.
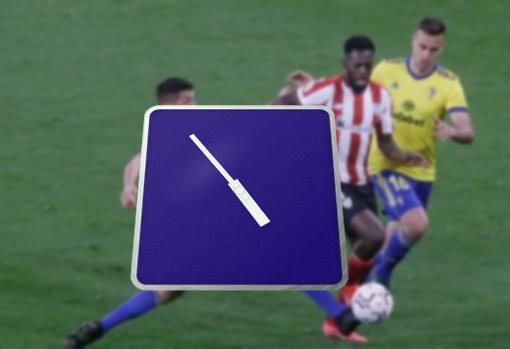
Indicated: **4:54**
